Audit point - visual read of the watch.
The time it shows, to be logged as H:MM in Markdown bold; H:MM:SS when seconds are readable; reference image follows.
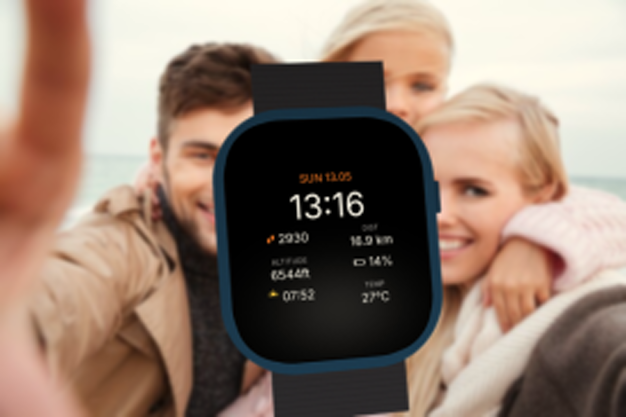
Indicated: **13:16**
